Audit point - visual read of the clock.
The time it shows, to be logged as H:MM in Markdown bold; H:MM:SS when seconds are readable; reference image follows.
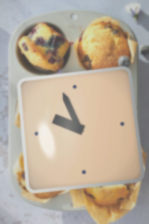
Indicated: **9:57**
